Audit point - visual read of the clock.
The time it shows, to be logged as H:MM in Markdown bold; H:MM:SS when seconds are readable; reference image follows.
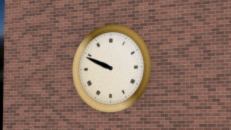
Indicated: **9:49**
